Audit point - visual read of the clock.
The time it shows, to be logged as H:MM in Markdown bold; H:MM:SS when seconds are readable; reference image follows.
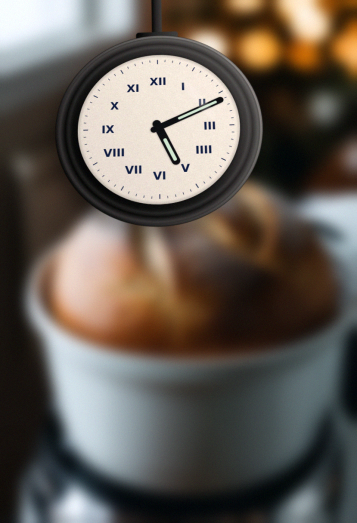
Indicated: **5:11**
